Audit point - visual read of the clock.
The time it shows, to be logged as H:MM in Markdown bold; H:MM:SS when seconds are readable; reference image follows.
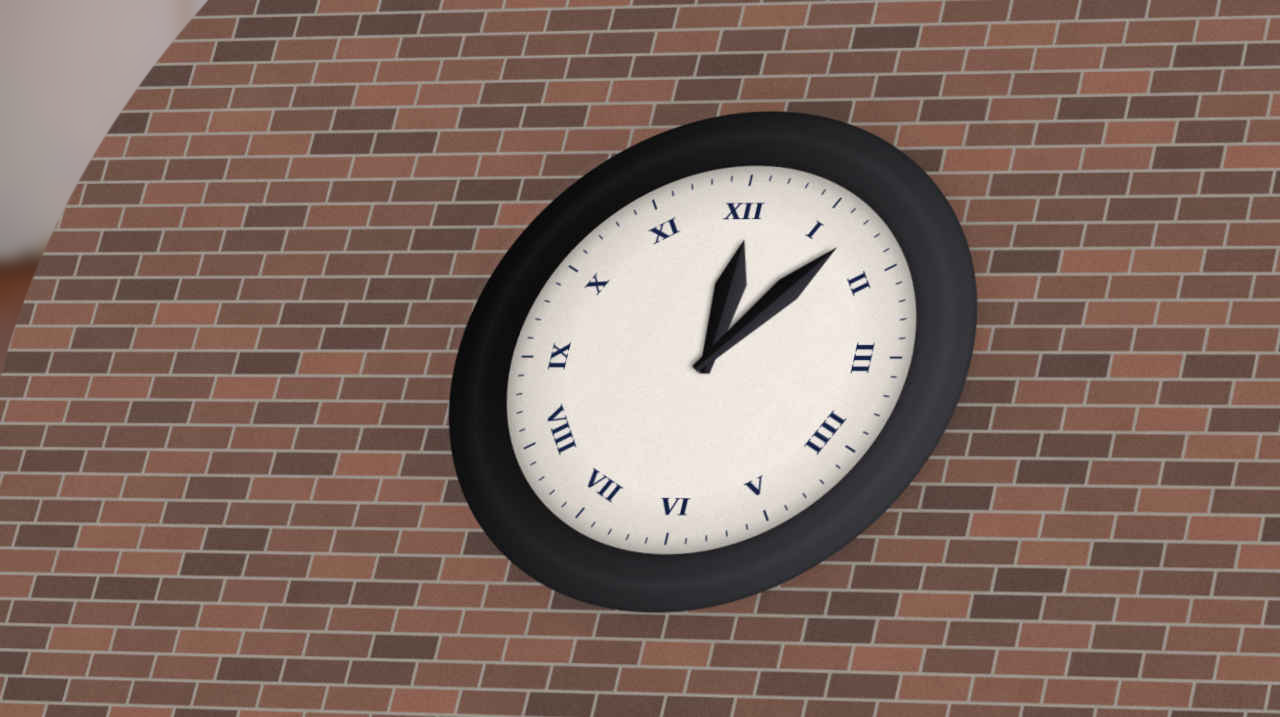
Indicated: **12:07**
